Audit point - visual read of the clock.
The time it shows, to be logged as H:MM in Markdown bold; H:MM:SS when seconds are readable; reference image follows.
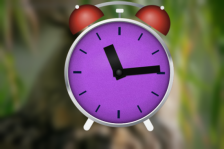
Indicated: **11:14**
